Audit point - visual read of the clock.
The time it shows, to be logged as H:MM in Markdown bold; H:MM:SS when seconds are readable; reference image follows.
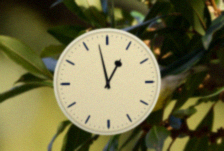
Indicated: **12:58**
